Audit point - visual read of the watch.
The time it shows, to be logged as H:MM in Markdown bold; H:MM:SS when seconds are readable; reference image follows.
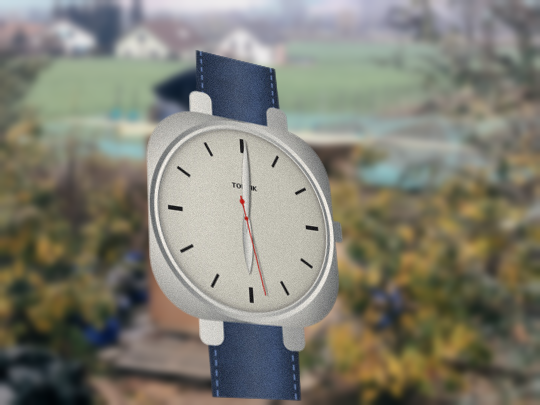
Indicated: **6:00:28**
